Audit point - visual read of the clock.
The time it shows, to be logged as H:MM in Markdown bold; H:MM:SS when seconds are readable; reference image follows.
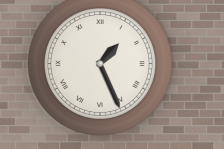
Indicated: **1:26**
